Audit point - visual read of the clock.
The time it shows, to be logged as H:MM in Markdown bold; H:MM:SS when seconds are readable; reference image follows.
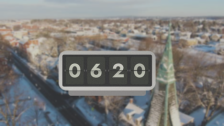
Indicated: **6:20**
